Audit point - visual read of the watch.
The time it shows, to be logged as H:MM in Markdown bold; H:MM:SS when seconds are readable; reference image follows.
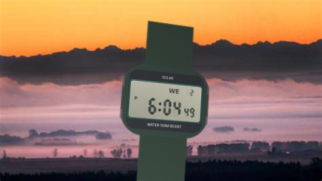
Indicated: **6:04:49**
